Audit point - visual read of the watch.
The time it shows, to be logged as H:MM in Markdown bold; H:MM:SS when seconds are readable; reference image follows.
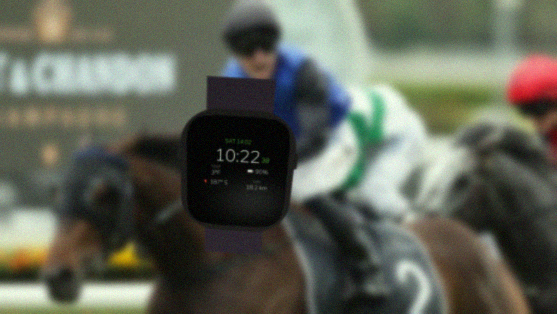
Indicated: **10:22**
